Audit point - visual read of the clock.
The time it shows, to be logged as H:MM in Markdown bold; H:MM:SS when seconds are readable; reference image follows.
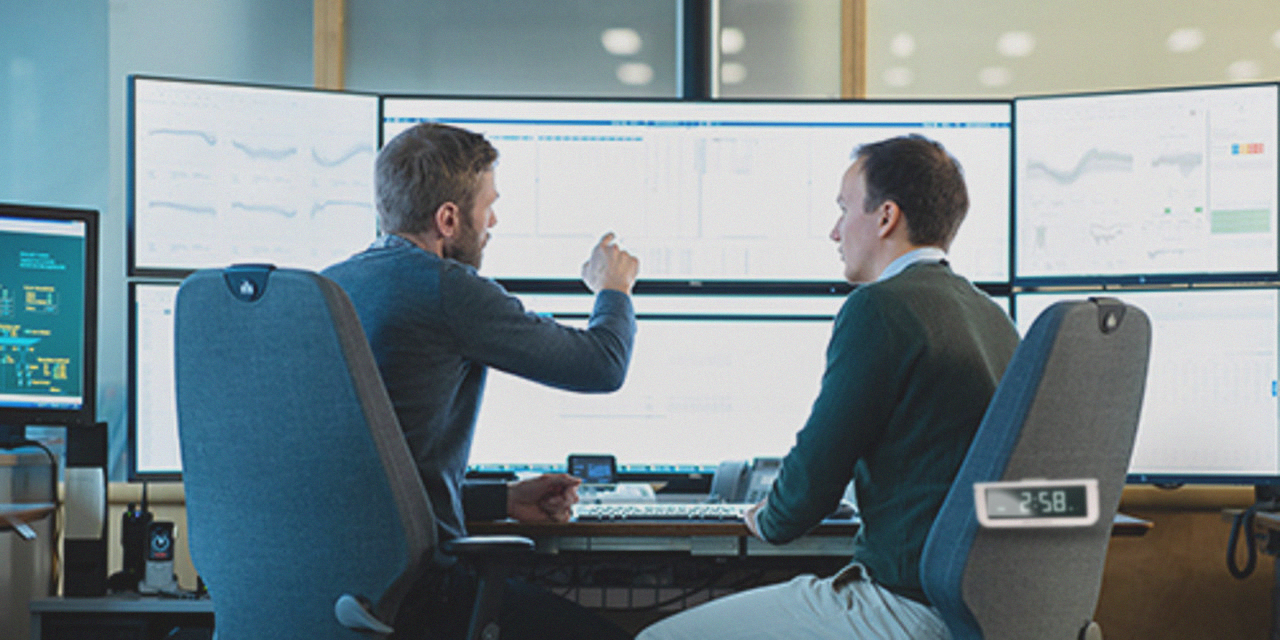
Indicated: **2:58**
